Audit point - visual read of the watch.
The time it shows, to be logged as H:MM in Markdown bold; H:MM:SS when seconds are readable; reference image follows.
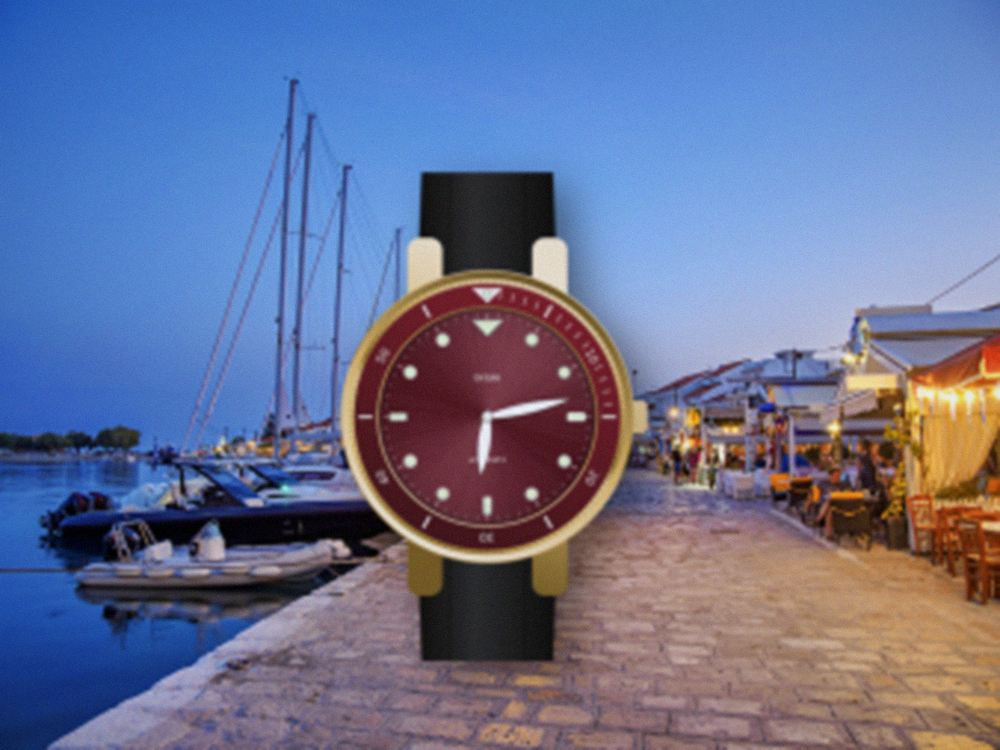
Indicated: **6:13**
